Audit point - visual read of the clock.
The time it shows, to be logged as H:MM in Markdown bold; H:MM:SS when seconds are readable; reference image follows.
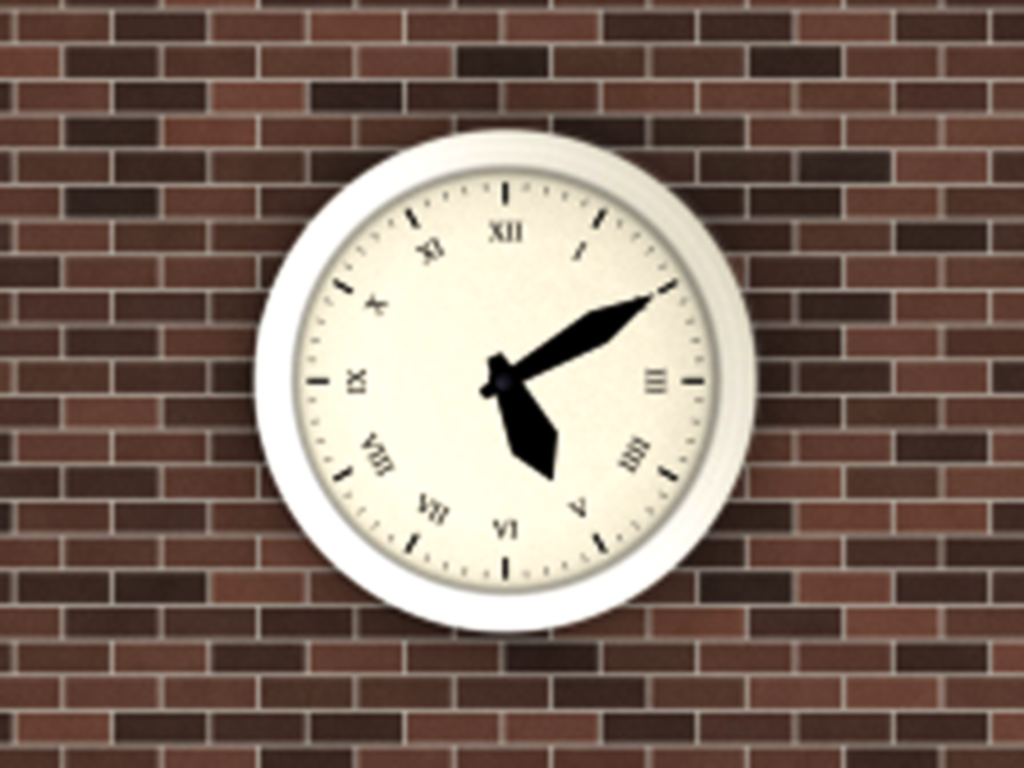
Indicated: **5:10**
